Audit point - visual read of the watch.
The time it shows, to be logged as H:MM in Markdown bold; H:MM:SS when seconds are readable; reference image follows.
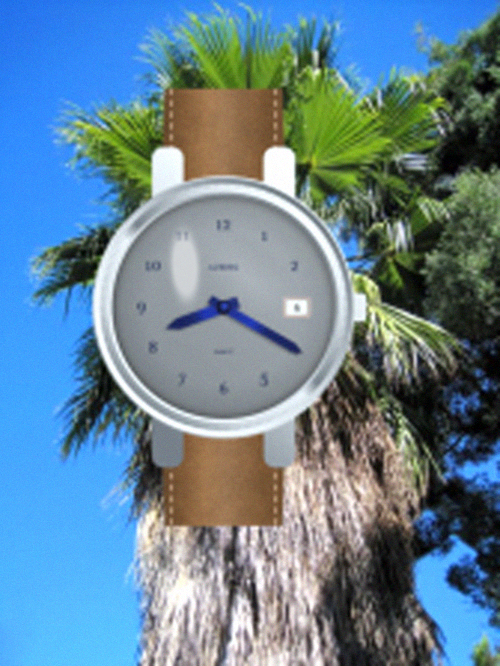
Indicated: **8:20**
